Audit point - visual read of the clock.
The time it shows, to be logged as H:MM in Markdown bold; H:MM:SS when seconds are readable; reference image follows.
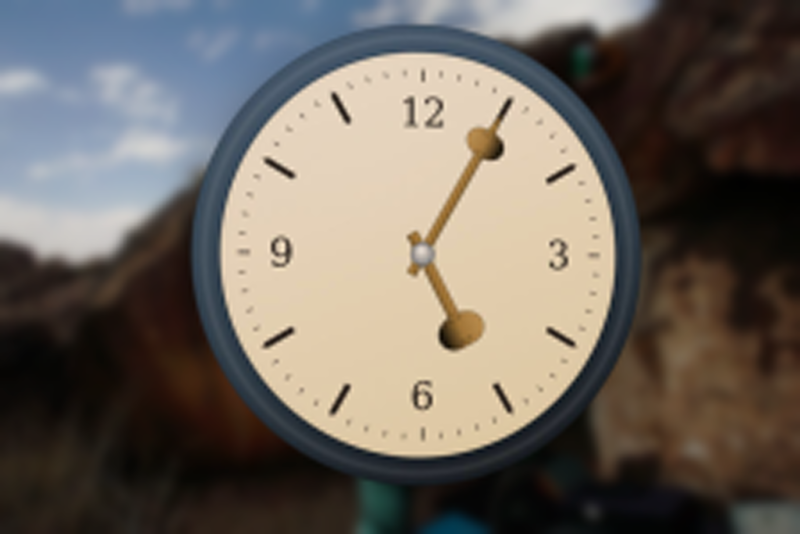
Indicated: **5:05**
